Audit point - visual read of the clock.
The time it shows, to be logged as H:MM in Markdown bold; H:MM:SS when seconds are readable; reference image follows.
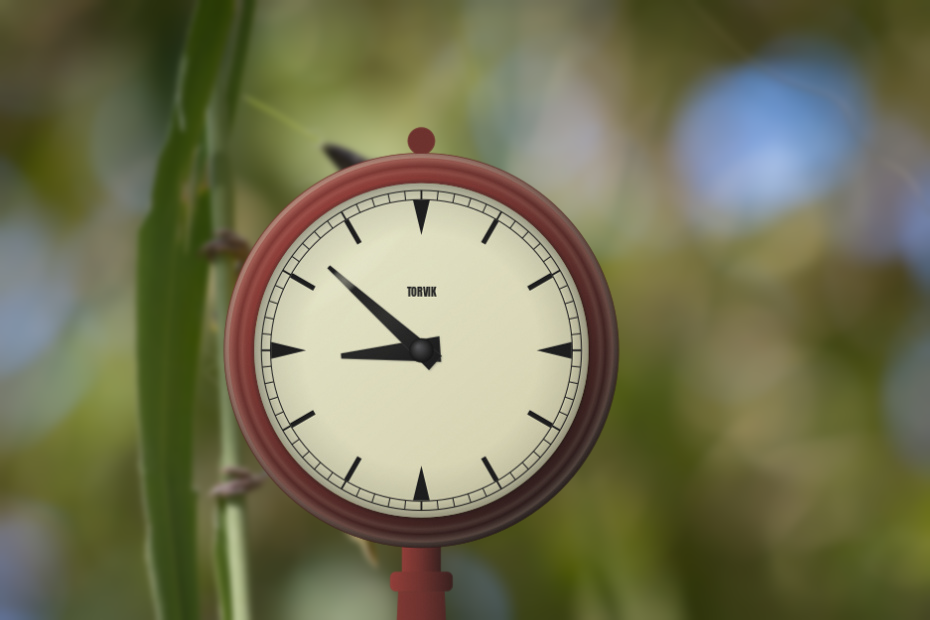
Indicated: **8:52**
